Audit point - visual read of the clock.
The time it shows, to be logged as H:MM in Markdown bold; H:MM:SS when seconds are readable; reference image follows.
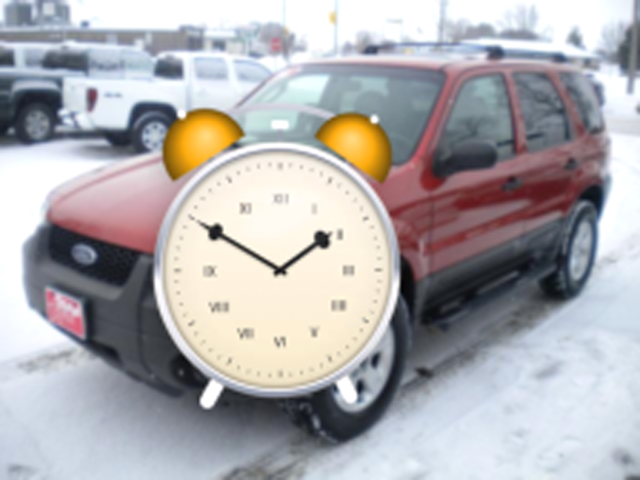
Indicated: **1:50**
